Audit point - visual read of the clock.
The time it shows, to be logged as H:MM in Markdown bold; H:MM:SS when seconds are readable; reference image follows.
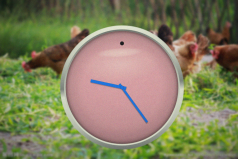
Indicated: **9:24**
